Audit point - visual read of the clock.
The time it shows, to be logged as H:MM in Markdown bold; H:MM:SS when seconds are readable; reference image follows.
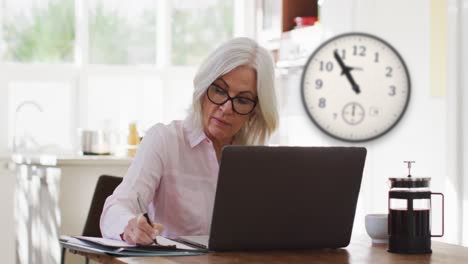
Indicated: **10:54**
